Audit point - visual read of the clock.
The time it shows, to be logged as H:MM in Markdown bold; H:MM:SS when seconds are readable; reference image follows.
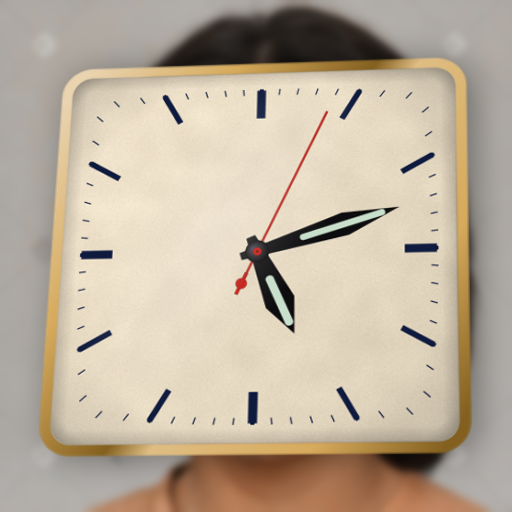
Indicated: **5:12:04**
